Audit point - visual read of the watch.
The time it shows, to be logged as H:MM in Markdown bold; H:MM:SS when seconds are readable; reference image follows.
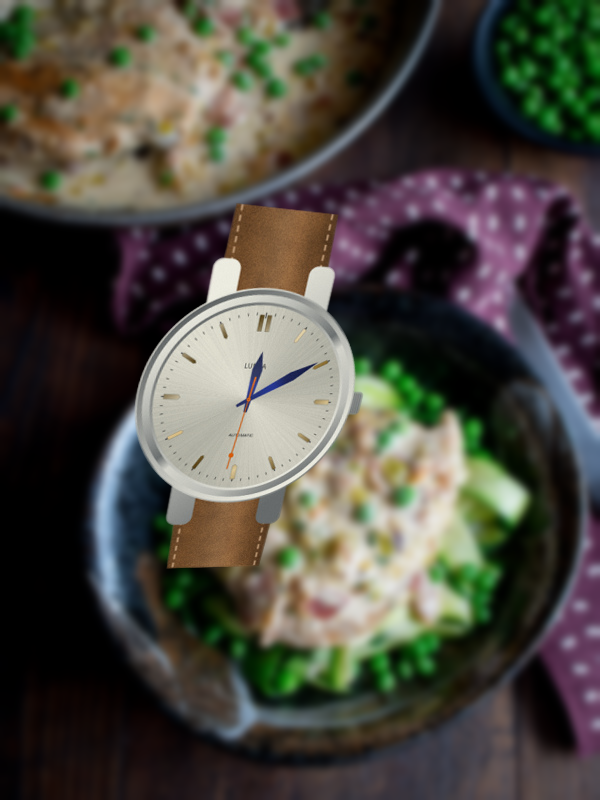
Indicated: **12:09:31**
